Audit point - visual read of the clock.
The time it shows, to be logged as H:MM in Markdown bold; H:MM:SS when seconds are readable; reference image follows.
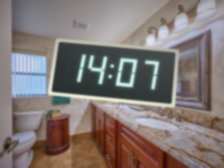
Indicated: **14:07**
